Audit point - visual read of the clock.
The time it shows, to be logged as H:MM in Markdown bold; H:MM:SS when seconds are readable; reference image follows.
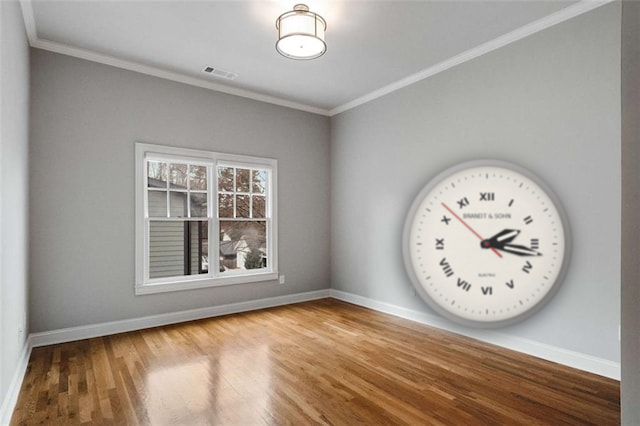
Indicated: **2:16:52**
